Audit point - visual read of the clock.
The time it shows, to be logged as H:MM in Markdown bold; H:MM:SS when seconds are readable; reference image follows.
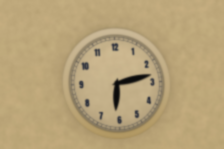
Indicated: **6:13**
